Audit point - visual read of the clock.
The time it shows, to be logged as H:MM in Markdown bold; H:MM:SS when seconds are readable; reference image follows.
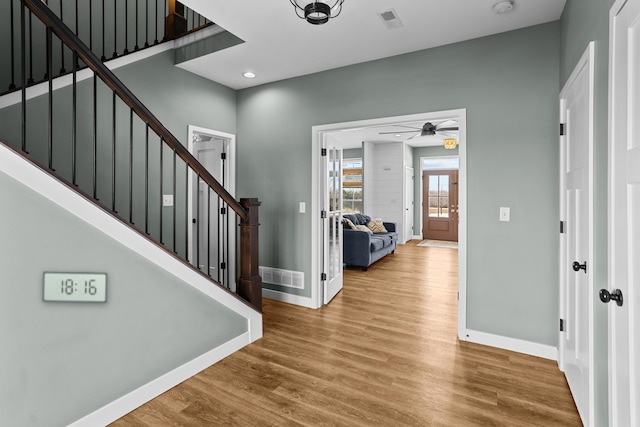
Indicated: **18:16**
